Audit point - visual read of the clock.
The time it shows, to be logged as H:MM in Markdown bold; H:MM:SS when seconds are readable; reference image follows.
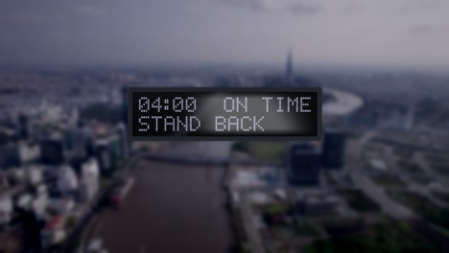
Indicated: **4:00**
